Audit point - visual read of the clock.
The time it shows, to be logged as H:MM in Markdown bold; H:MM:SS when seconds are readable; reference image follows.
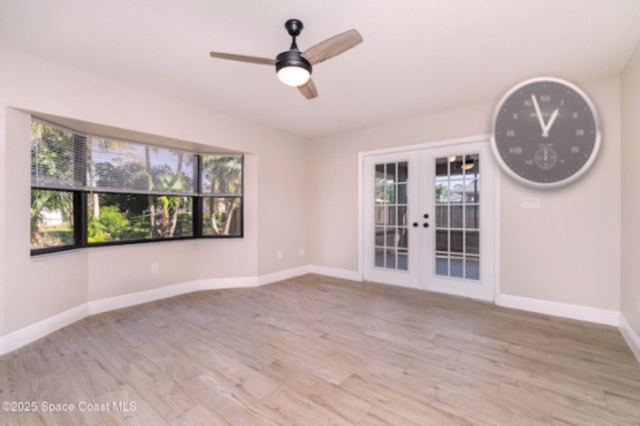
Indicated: **12:57**
